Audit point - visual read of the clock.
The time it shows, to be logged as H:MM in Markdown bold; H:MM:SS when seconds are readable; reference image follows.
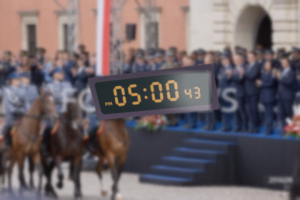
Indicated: **5:00:43**
